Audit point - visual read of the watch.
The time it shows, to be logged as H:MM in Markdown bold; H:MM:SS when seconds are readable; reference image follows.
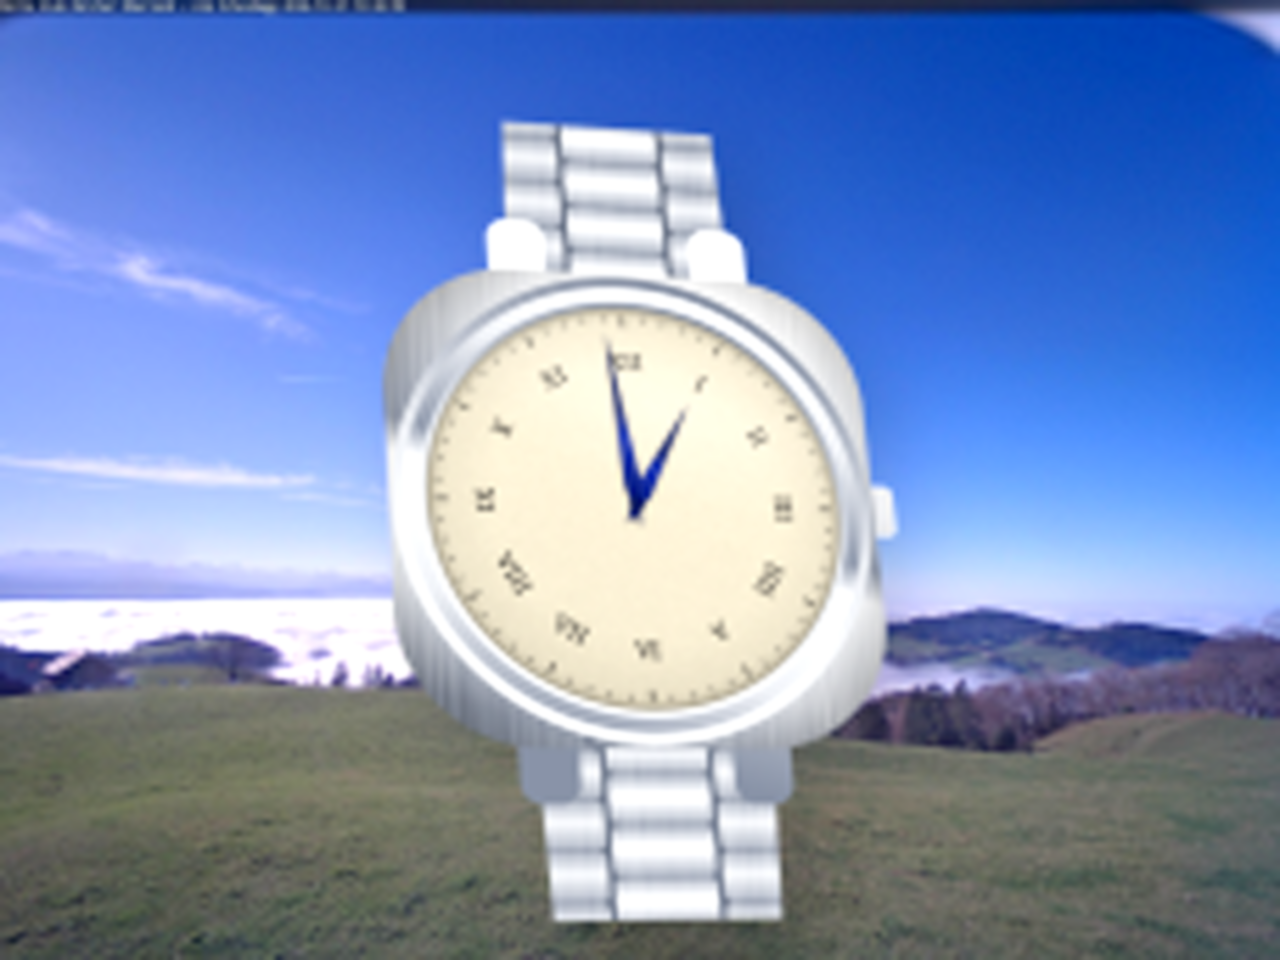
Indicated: **12:59**
